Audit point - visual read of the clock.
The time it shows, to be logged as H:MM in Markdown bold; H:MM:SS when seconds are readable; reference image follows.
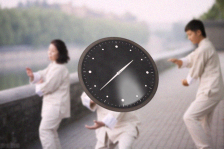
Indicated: **1:38**
